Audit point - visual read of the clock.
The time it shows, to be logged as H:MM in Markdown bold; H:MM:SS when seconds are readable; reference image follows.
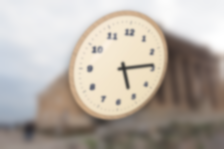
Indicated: **5:14**
